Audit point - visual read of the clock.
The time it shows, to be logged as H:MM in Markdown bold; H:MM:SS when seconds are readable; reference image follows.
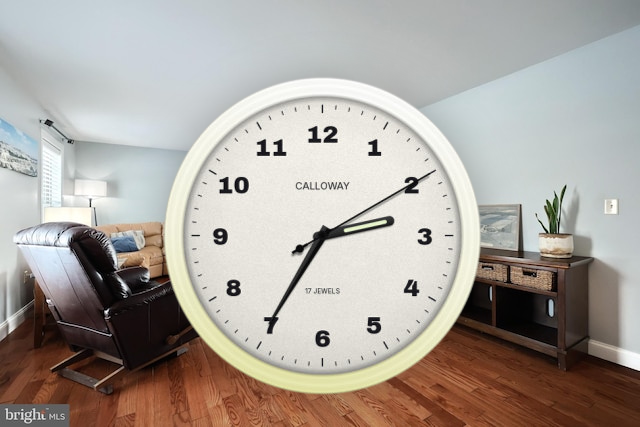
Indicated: **2:35:10**
